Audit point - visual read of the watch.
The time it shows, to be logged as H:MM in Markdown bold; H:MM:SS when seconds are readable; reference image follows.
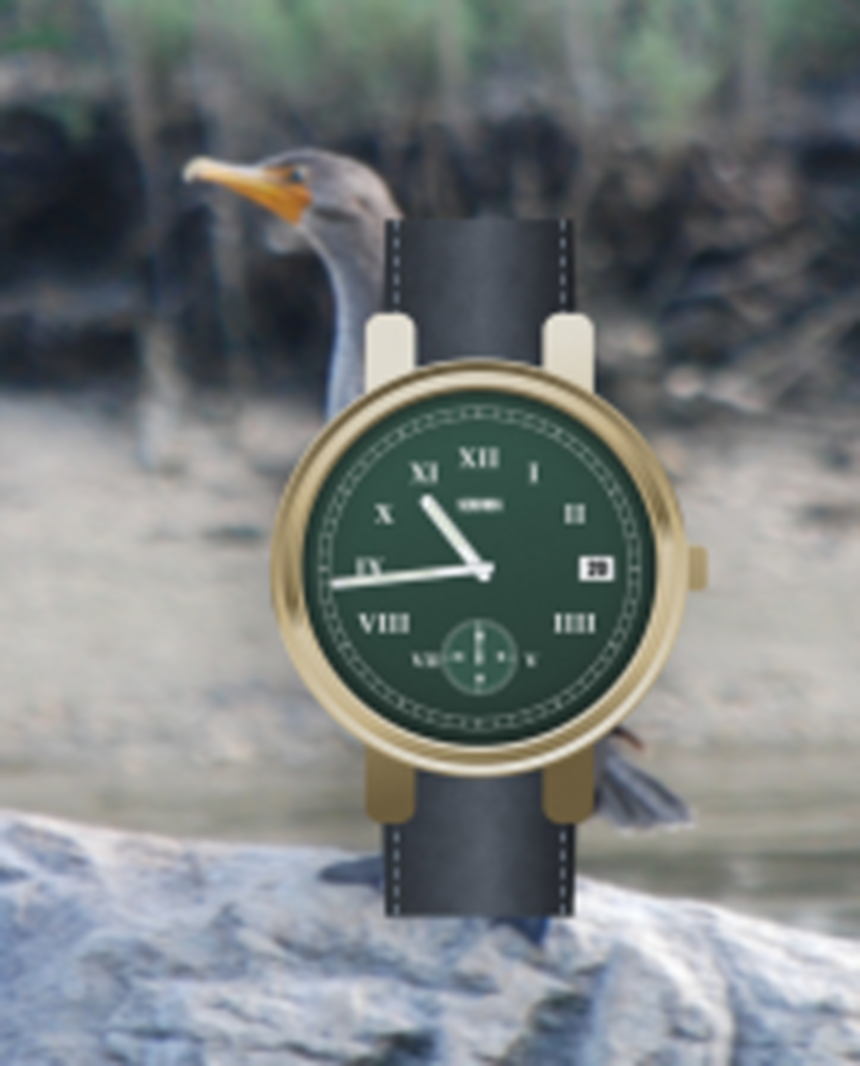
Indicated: **10:44**
